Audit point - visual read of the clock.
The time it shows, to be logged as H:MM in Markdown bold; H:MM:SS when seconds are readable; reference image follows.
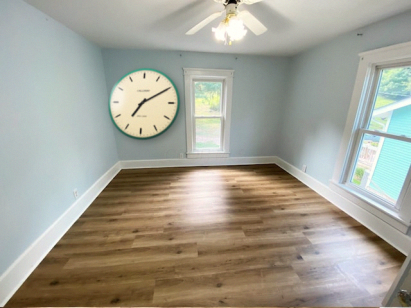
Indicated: **7:10**
